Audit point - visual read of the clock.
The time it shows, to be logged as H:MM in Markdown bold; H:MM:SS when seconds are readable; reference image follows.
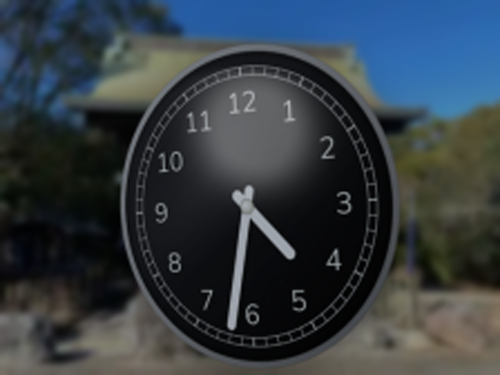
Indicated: **4:32**
